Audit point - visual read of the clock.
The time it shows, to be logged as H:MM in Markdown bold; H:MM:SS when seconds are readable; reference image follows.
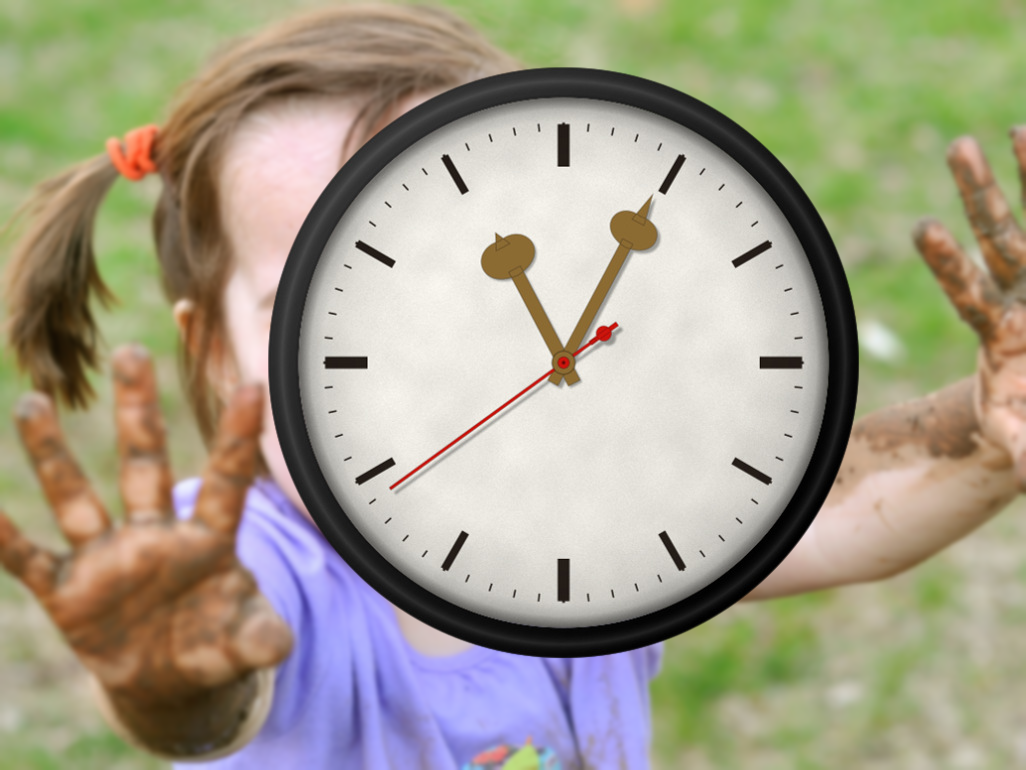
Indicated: **11:04:39**
